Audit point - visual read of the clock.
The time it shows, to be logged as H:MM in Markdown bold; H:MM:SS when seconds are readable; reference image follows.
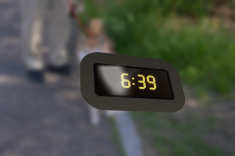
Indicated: **6:39**
